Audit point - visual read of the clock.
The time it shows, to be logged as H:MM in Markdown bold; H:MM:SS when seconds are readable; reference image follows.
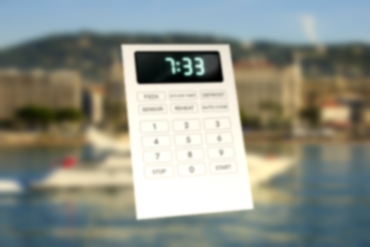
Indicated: **7:33**
